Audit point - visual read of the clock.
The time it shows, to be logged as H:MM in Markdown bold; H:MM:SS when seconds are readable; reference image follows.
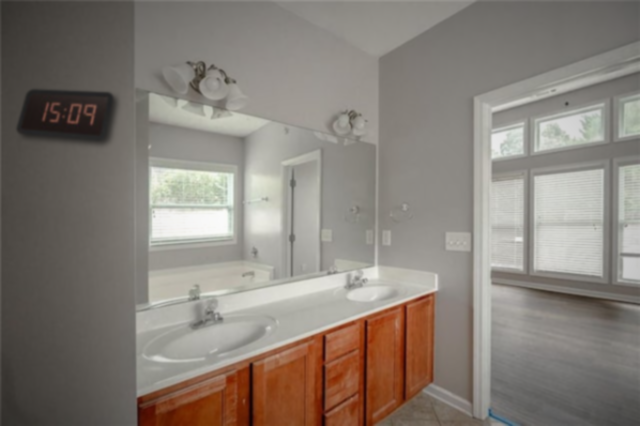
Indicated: **15:09**
